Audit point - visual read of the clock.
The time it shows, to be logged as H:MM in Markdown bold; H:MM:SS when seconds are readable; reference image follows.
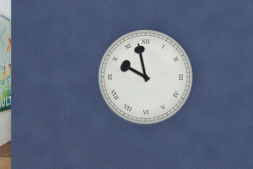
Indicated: **9:58**
